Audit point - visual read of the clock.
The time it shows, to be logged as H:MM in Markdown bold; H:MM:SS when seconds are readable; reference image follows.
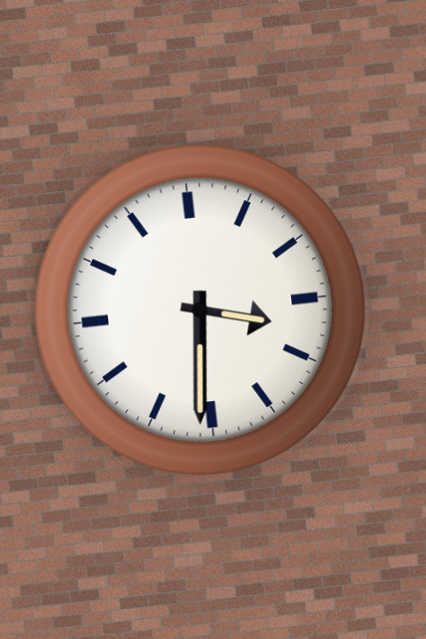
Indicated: **3:31**
